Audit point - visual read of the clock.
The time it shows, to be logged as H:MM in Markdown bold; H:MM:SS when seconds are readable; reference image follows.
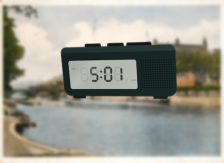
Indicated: **5:01**
